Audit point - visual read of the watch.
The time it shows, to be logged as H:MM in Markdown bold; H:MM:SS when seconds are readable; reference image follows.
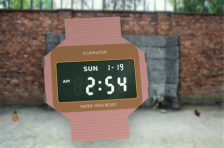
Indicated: **2:54**
